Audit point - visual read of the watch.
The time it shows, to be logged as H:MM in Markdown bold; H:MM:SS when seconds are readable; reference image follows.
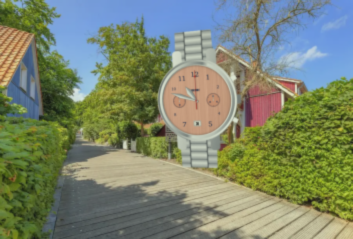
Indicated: **10:48**
